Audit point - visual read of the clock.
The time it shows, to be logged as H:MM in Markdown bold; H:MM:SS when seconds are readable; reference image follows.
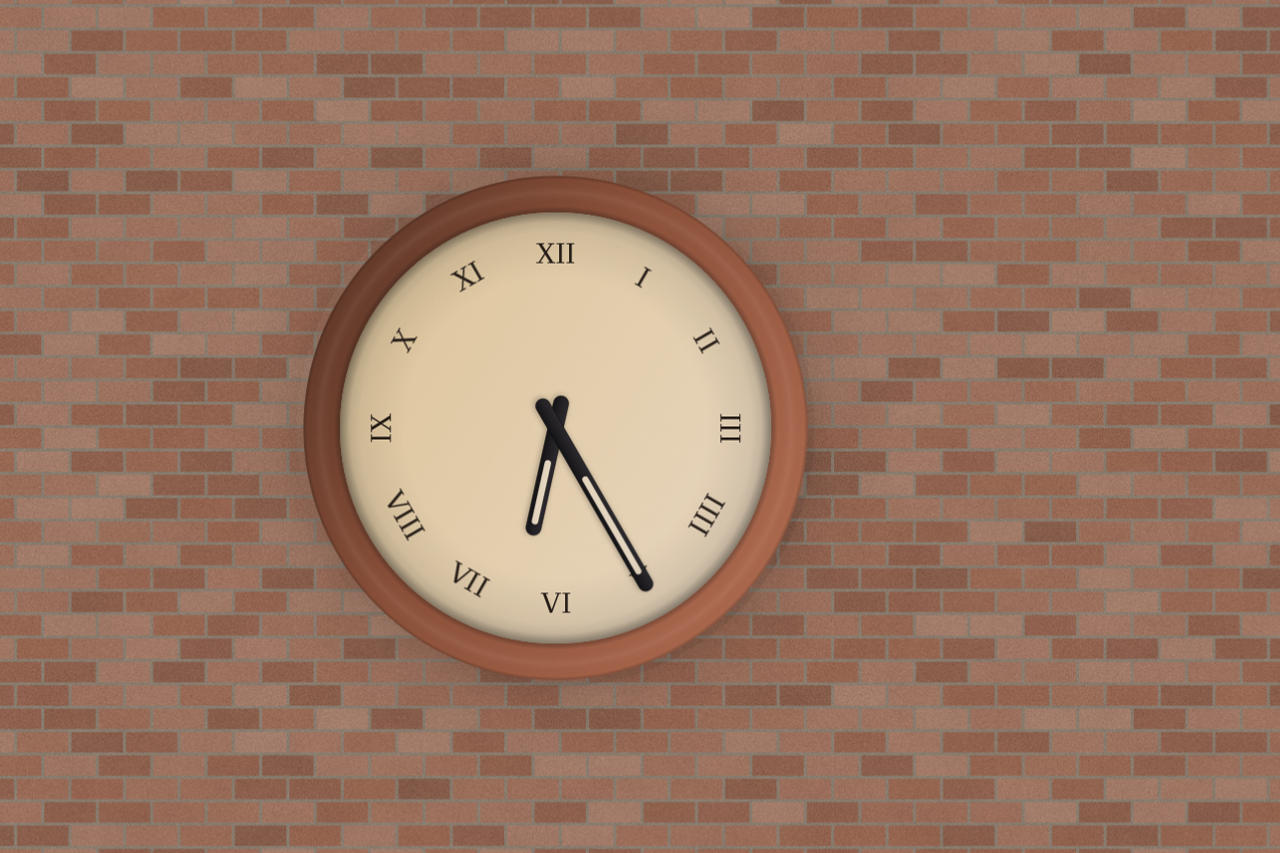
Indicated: **6:25**
